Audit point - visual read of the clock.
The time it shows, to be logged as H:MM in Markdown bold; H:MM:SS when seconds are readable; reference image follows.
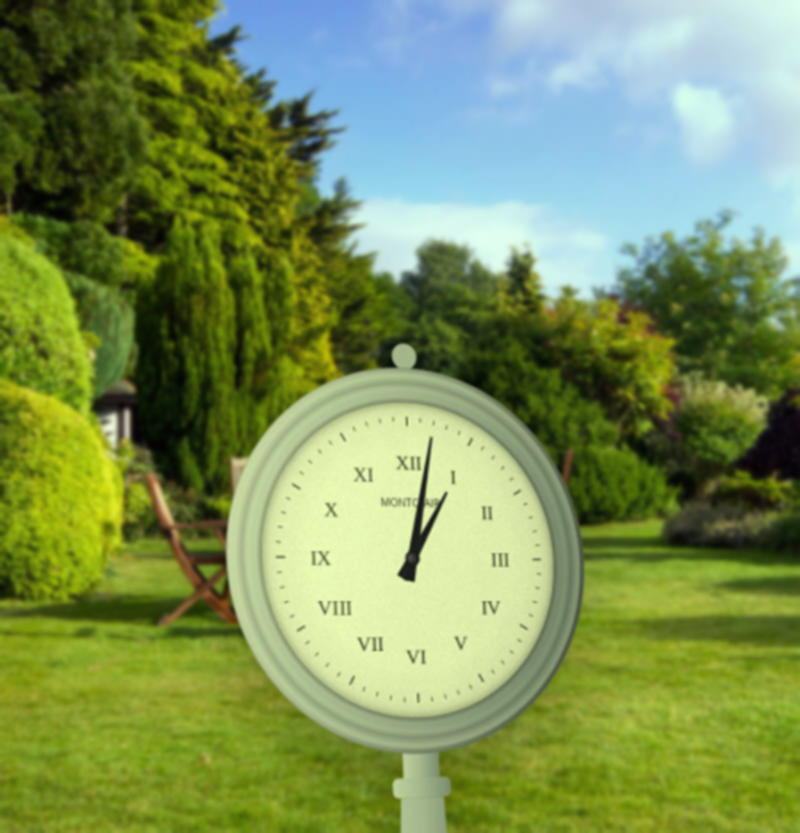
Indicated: **1:02**
